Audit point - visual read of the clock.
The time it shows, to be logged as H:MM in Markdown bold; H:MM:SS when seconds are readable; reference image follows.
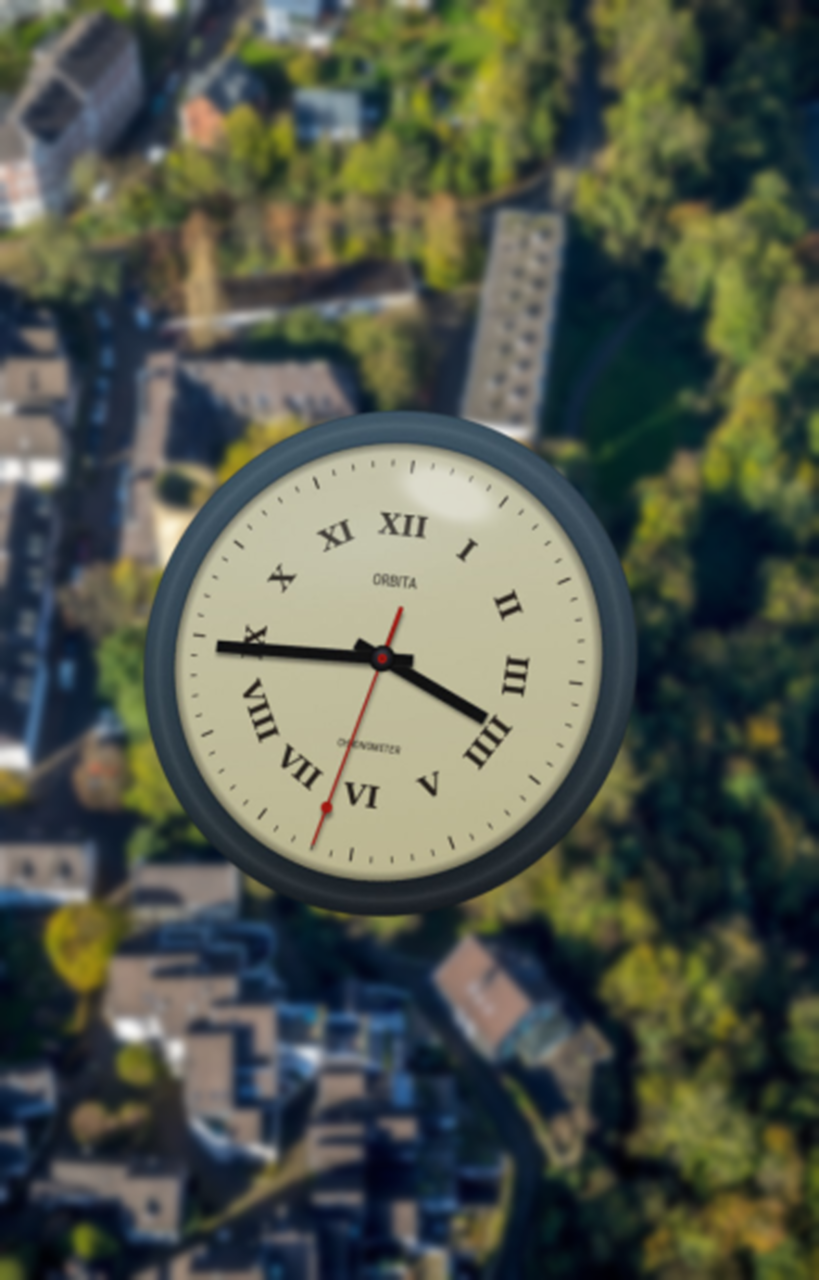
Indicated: **3:44:32**
